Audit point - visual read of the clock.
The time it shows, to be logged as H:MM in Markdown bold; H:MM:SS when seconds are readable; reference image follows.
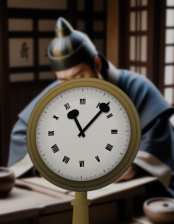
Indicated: **11:07**
